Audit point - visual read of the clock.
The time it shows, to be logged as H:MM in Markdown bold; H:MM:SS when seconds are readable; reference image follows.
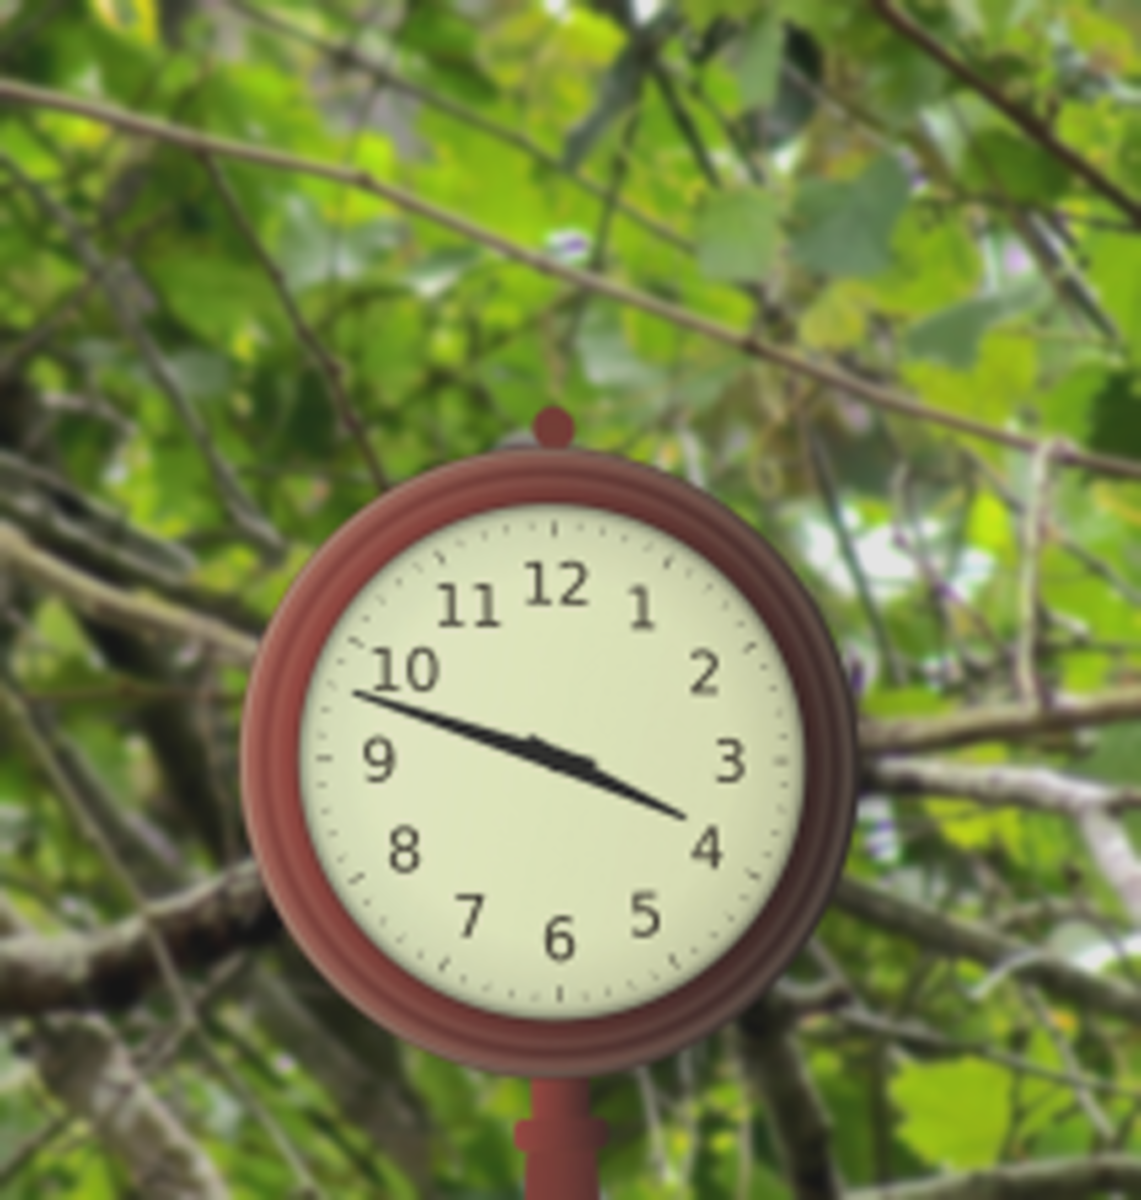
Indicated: **3:48**
